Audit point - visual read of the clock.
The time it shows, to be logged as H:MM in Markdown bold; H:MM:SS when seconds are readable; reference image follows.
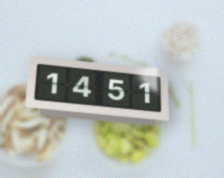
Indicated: **14:51**
